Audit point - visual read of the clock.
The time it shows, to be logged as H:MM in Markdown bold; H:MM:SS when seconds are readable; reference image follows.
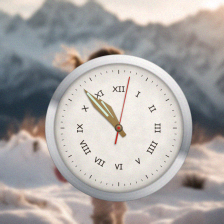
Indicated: **10:53:02**
